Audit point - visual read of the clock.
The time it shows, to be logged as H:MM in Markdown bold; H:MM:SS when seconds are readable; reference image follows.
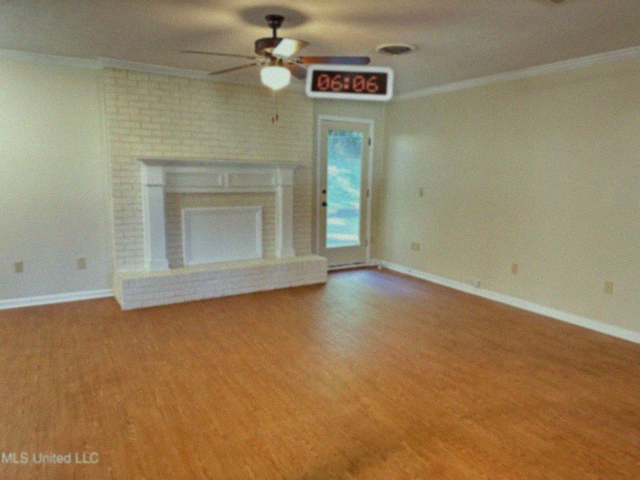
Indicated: **6:06**
